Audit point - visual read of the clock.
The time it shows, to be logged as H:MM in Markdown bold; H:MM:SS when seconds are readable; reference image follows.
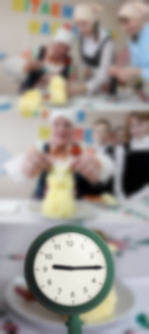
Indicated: **9:15**
